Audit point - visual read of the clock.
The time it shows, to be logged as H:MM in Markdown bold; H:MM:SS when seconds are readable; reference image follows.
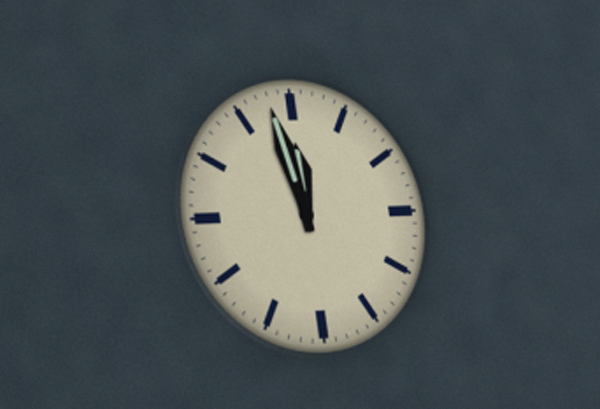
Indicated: **11:58**
